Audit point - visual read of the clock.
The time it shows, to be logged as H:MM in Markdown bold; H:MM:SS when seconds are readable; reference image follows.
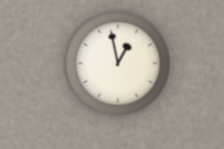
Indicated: **12:58**
